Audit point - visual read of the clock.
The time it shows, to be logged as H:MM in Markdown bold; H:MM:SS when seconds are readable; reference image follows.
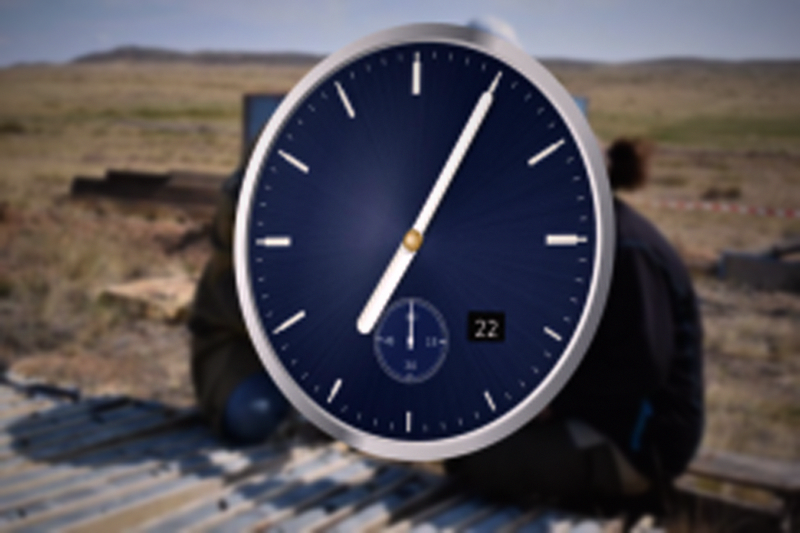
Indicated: **7:05**
